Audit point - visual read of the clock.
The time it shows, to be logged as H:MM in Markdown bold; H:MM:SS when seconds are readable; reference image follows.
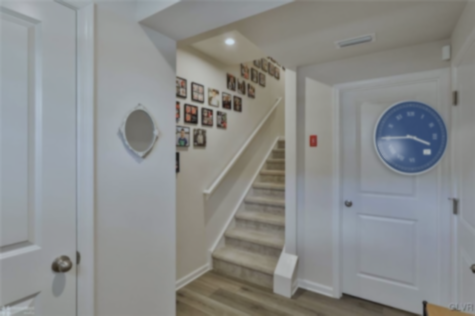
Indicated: **3:45**
